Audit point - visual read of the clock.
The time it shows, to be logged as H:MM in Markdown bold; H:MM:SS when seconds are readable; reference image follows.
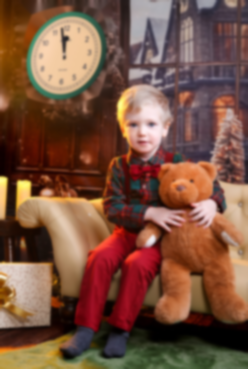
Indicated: **11:58**
